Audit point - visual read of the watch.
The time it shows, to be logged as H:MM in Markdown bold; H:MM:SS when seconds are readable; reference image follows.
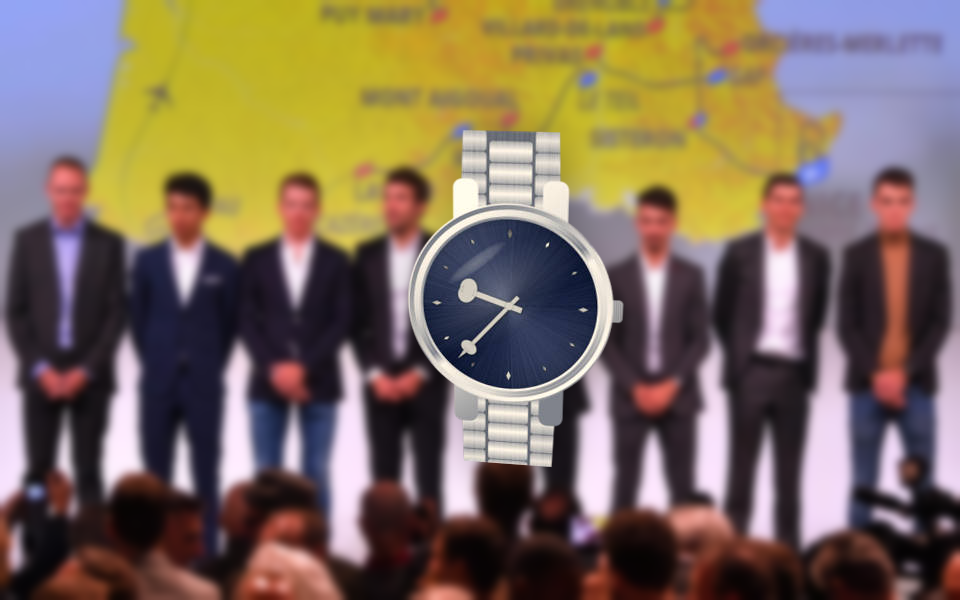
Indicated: **9:37**
